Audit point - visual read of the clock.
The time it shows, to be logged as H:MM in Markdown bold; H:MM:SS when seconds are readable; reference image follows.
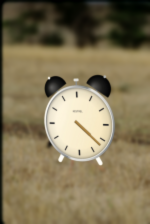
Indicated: **4:22**
